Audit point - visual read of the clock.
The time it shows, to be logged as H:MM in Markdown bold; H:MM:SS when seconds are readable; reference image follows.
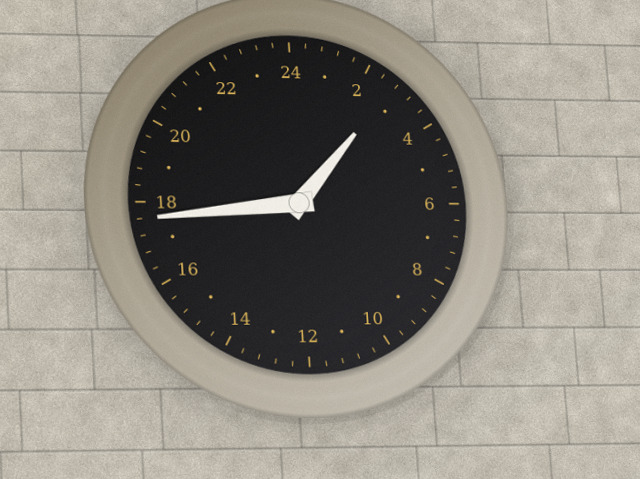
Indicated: **2:44**
